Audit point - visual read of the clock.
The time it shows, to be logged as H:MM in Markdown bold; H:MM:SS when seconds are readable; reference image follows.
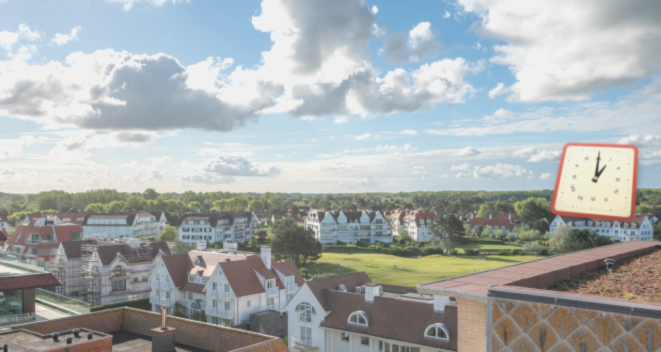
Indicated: **1:00**
